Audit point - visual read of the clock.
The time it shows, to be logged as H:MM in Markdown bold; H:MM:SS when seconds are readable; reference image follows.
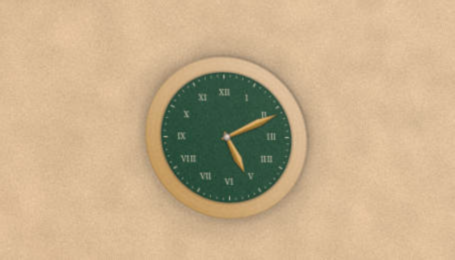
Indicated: **5:11**
